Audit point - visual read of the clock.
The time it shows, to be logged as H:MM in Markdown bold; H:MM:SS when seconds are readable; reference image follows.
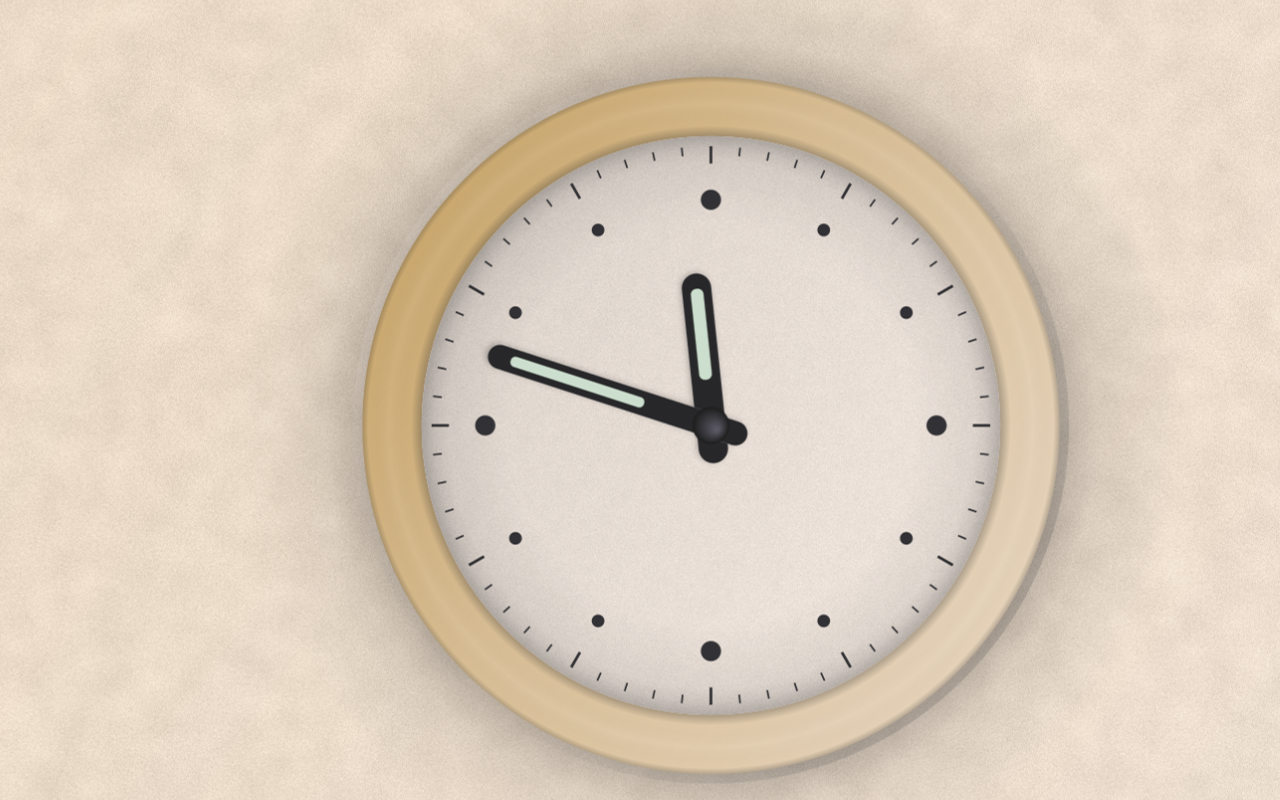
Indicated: **11:48**
